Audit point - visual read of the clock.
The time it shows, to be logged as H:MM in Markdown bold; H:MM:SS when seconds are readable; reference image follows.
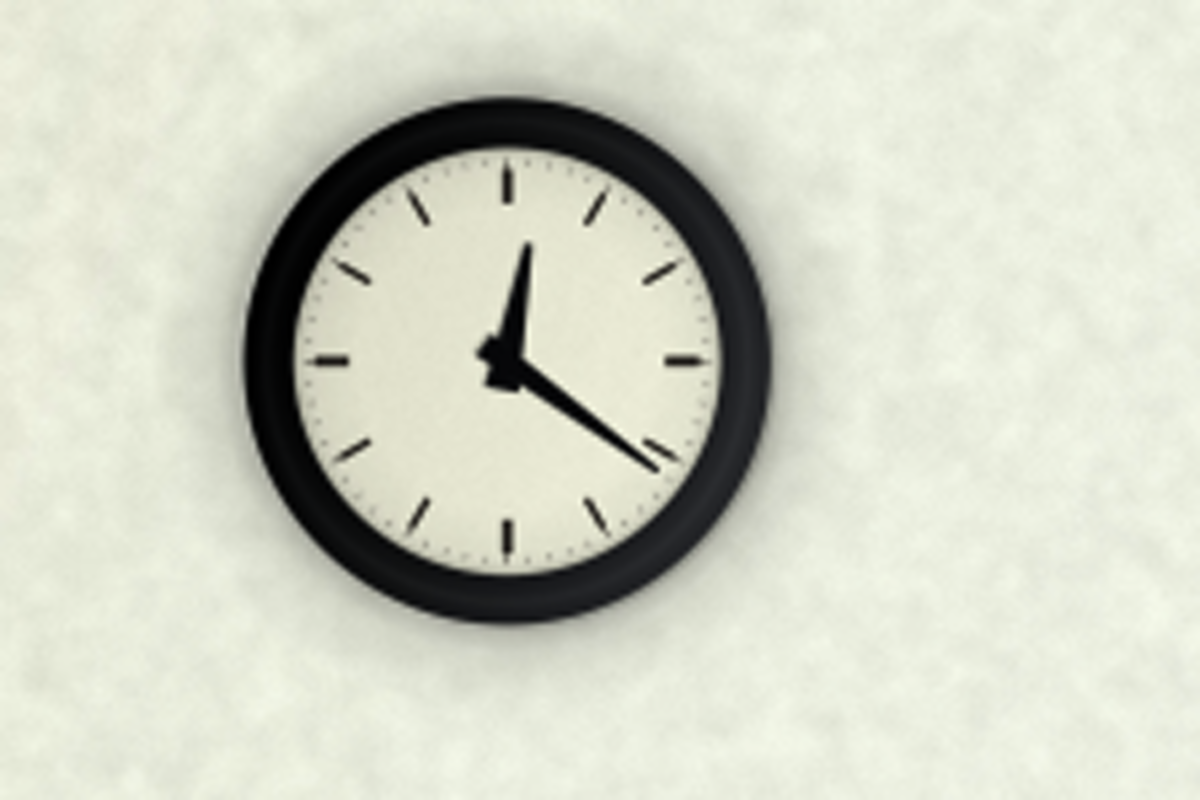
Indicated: **12:21**
